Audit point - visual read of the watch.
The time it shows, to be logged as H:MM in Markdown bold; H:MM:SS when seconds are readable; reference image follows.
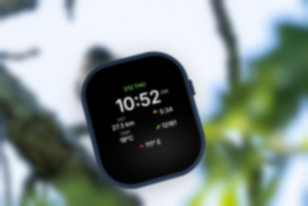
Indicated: **10:52**
